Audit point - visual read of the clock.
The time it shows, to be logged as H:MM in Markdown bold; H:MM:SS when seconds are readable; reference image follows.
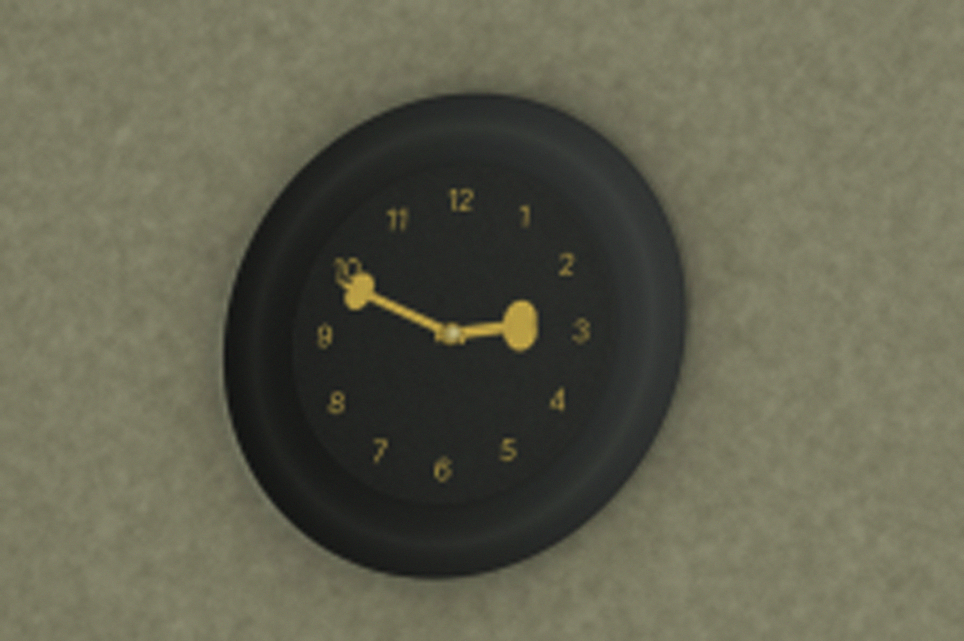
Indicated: **2:49**
